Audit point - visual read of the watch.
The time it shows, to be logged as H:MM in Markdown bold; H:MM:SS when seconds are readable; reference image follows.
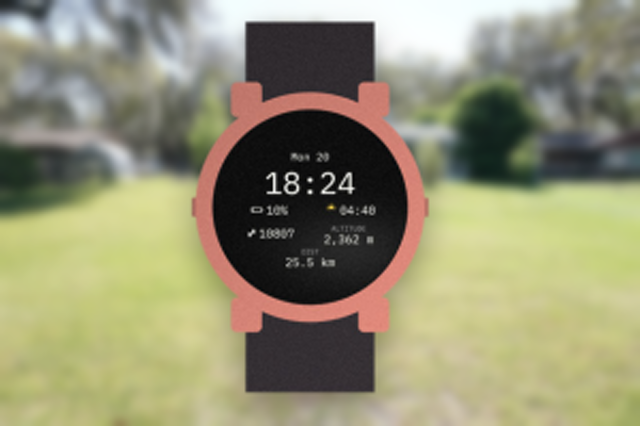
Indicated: **18:24**
